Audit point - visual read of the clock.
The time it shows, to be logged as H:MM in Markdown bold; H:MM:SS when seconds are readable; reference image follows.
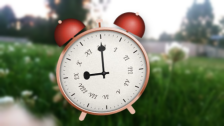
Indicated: **9:00**
